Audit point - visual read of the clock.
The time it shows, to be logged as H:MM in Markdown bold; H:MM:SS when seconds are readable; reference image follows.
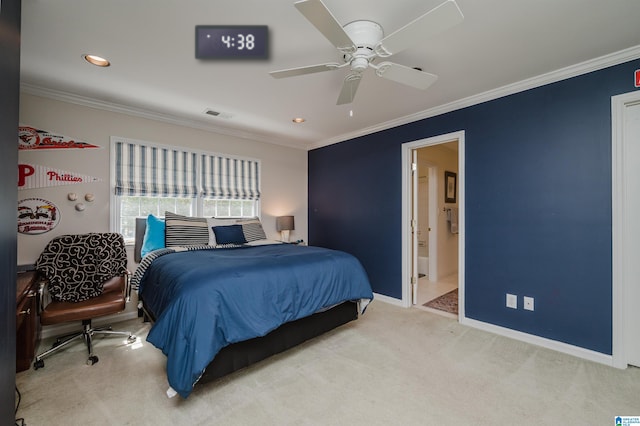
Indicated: **4:38**
